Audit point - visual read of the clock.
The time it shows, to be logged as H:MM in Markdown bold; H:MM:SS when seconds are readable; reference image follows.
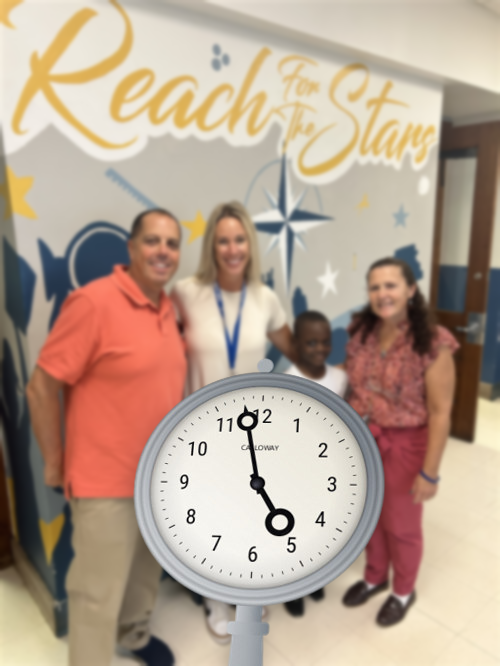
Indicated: **4:58**
